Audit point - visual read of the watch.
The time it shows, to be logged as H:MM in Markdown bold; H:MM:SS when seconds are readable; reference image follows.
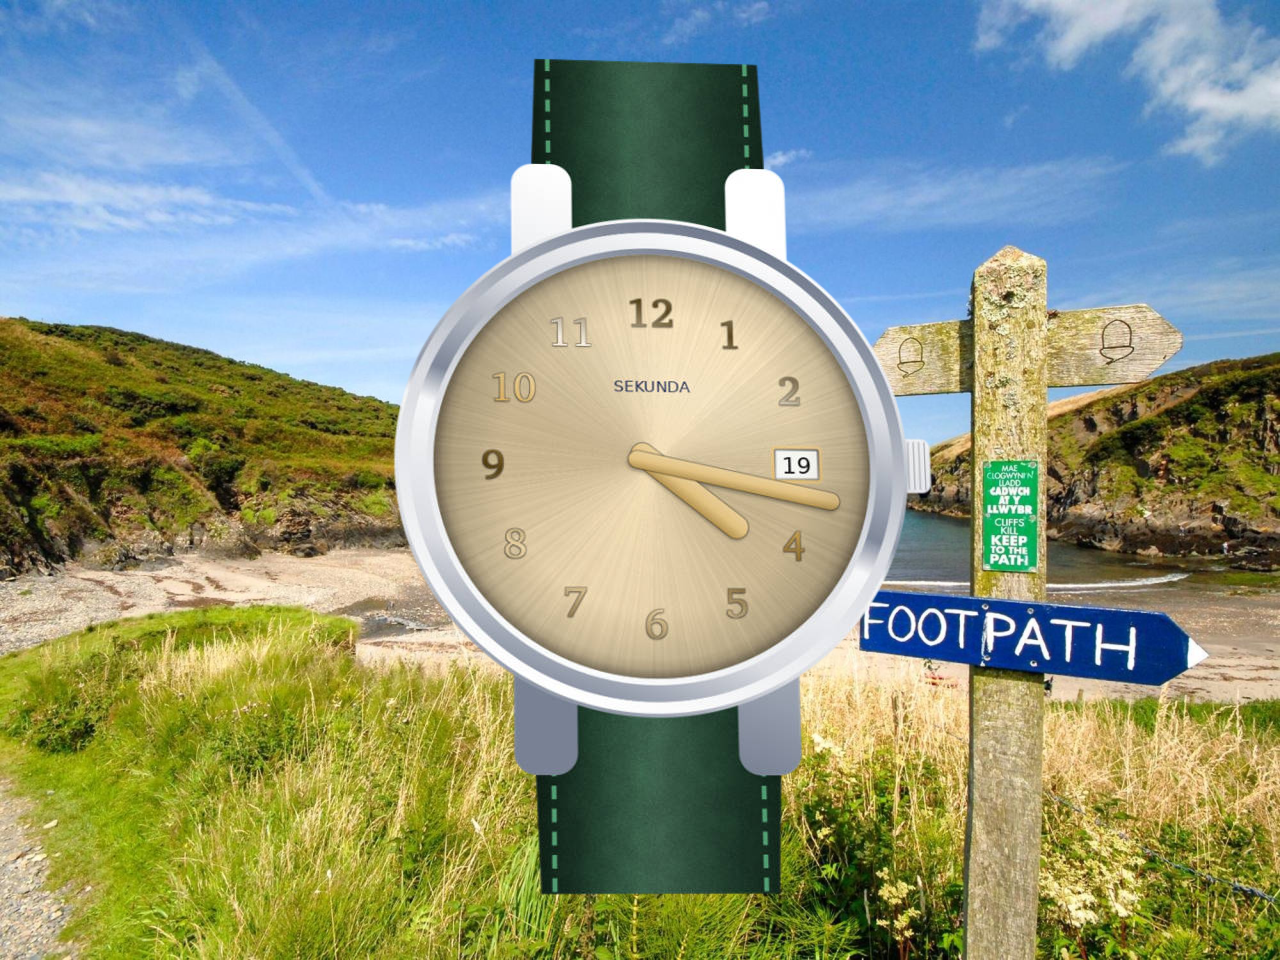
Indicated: **4:17**
